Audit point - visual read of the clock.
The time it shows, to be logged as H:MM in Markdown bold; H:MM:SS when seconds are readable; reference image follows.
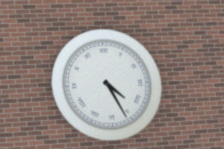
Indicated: **4:26**
